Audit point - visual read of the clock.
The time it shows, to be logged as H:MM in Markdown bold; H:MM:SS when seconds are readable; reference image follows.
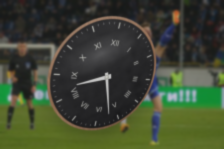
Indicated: **8:27**
